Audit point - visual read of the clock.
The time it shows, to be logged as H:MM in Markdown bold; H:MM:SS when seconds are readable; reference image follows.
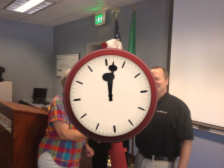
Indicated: **12:02**
